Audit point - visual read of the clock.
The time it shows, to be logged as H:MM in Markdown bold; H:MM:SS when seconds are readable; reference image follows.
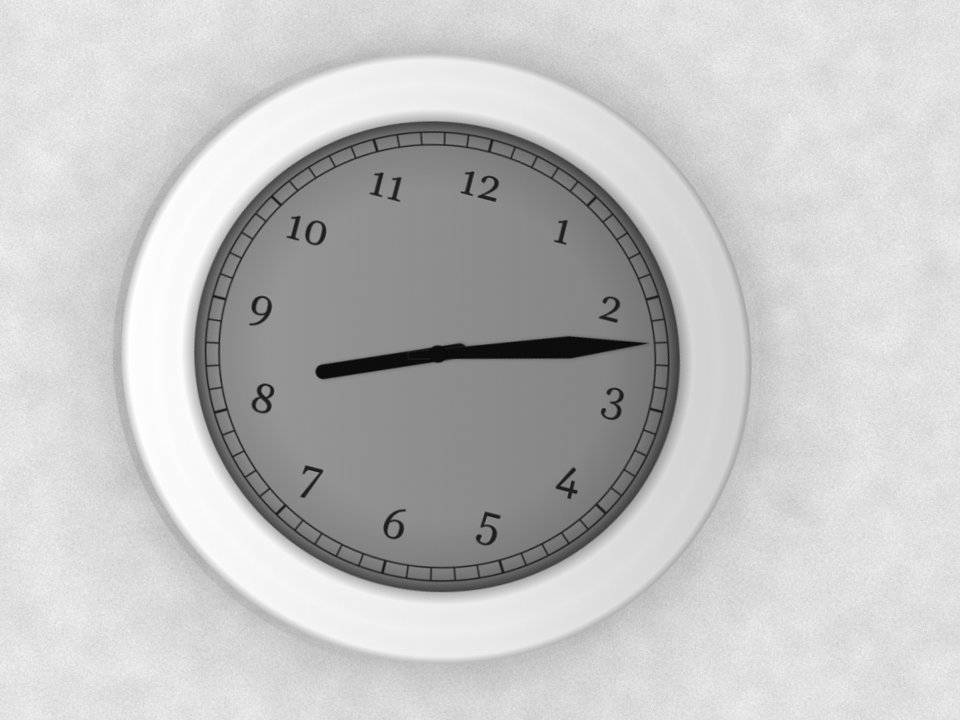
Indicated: **8:12**
